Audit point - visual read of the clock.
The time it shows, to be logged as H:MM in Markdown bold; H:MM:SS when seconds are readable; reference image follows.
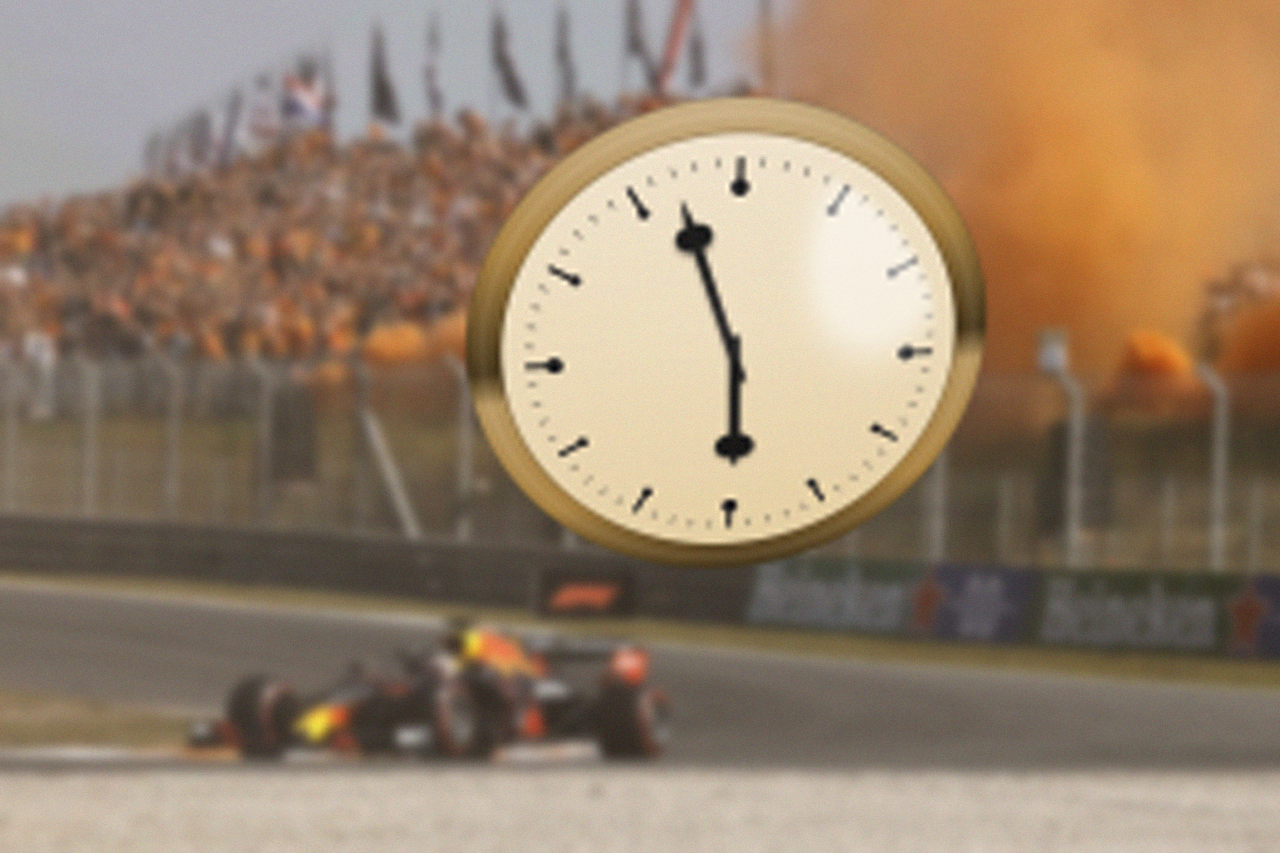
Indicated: **5:57**
